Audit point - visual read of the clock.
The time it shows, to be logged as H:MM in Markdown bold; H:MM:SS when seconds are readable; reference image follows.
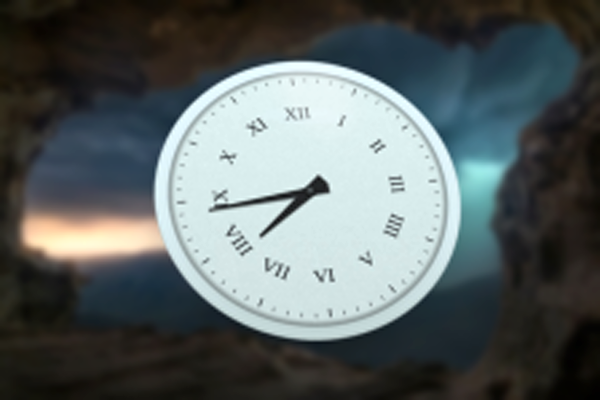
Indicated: **7:44**
